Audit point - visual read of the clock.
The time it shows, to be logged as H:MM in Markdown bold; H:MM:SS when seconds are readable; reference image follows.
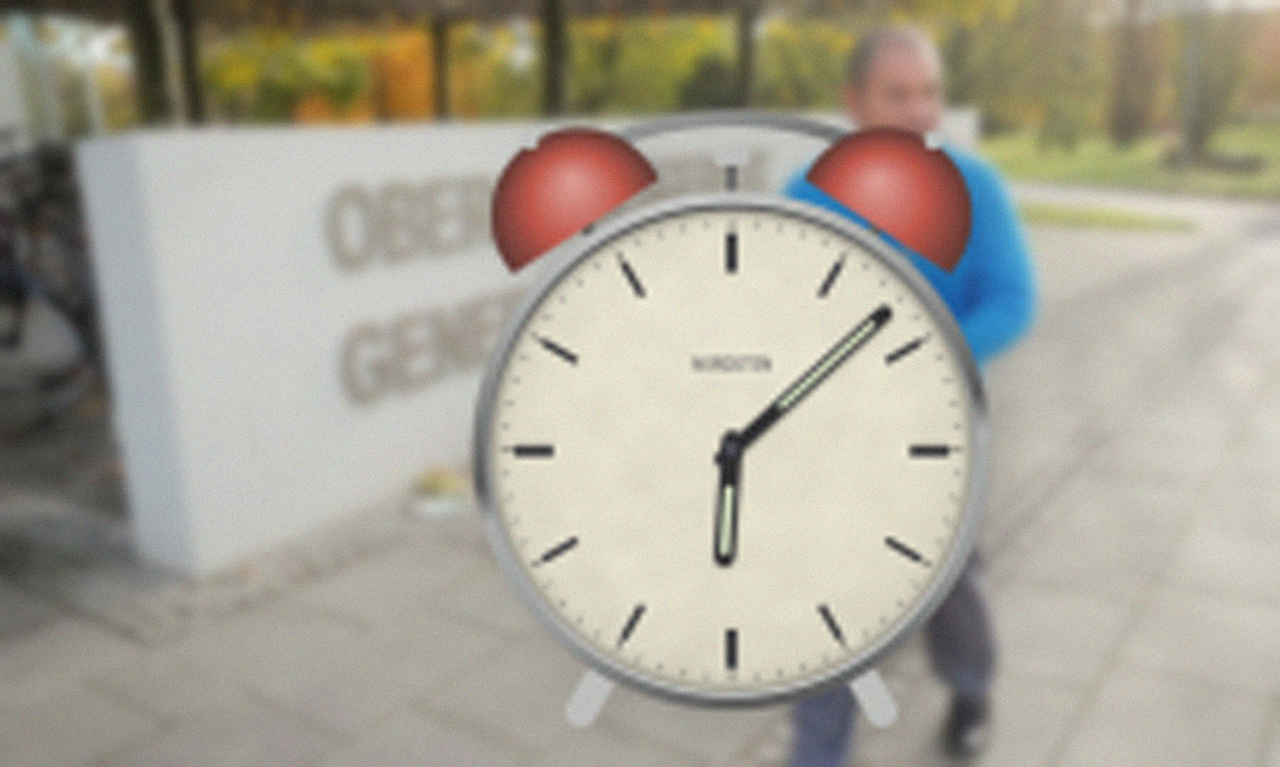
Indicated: **6:08**
